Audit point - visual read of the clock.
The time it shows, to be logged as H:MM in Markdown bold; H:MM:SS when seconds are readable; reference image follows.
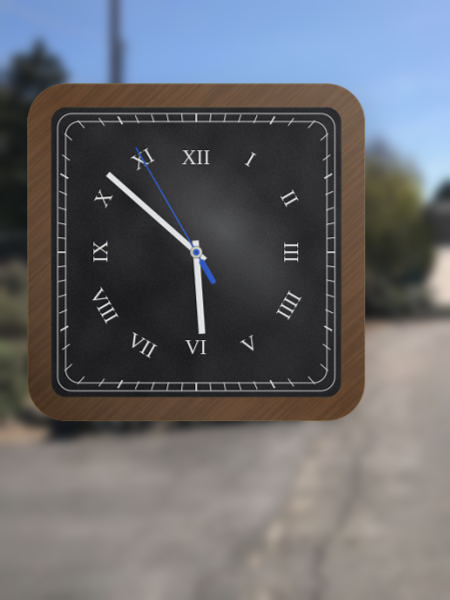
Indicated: **5:51:55**
